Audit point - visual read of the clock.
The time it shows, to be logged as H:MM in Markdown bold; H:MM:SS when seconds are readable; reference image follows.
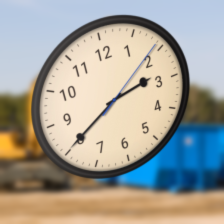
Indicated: **2:40:09**
